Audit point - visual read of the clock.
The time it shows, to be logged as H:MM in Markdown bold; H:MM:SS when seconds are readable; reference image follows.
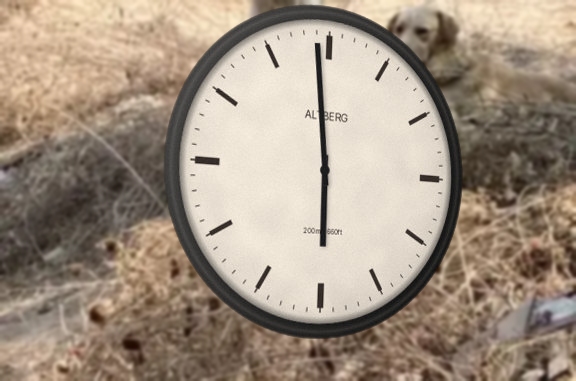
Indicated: **5:59**
